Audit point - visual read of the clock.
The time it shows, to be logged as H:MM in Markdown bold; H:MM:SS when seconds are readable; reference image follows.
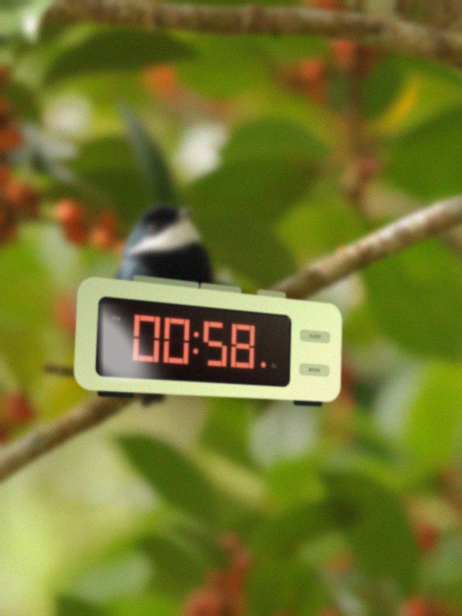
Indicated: **0:58**
